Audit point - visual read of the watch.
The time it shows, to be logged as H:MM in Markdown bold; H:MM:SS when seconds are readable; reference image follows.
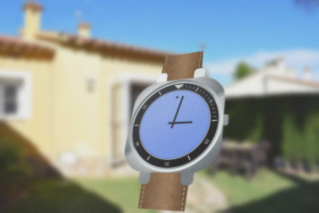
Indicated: **3:02**
